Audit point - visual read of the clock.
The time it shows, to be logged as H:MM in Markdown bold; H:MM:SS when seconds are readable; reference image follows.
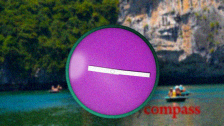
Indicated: **9:16**
